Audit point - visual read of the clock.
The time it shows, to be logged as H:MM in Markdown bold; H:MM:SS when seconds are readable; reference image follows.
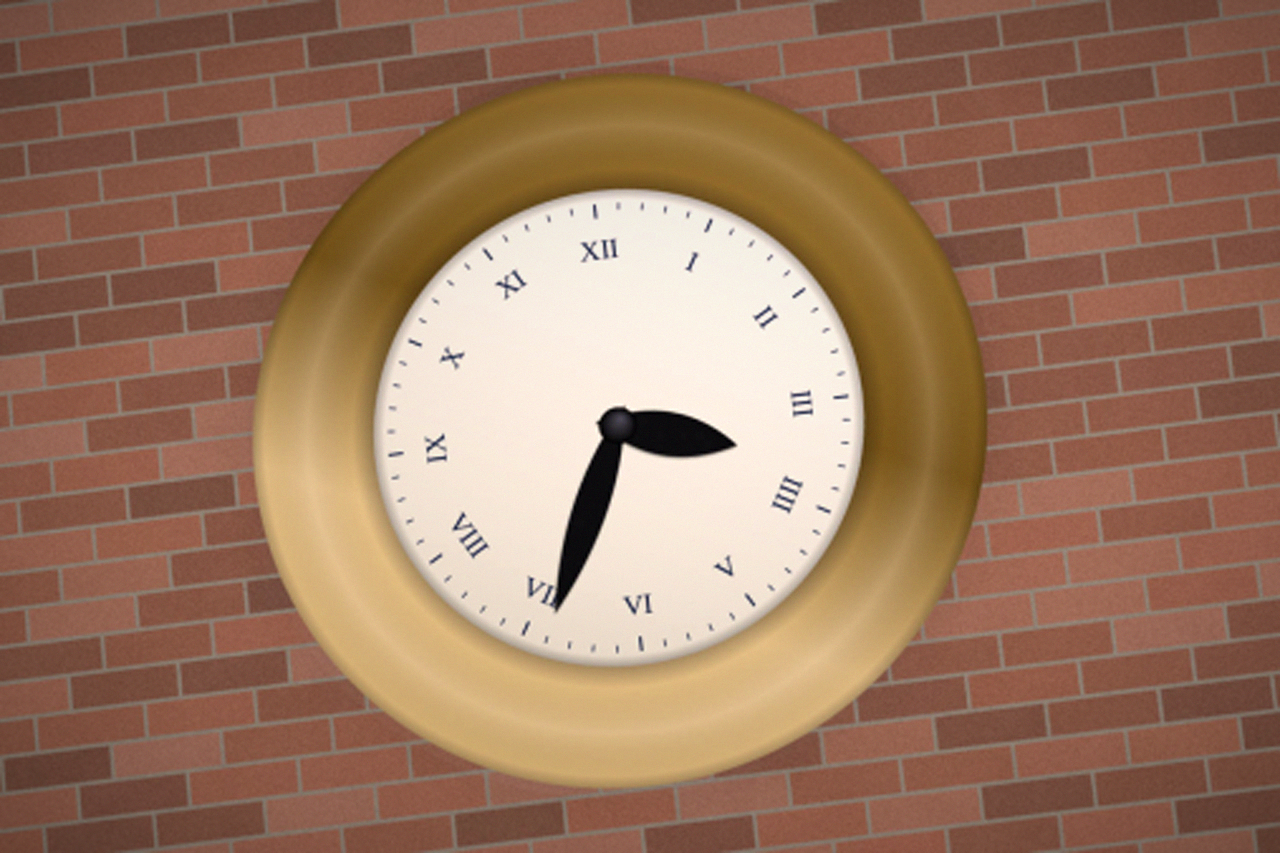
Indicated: **3:34**
